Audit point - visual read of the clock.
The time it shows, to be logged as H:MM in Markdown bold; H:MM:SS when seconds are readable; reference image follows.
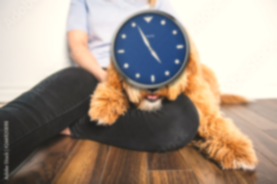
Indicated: **4:56**
